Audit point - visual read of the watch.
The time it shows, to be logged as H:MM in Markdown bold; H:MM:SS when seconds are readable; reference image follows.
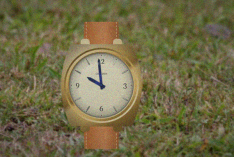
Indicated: **9:59**
